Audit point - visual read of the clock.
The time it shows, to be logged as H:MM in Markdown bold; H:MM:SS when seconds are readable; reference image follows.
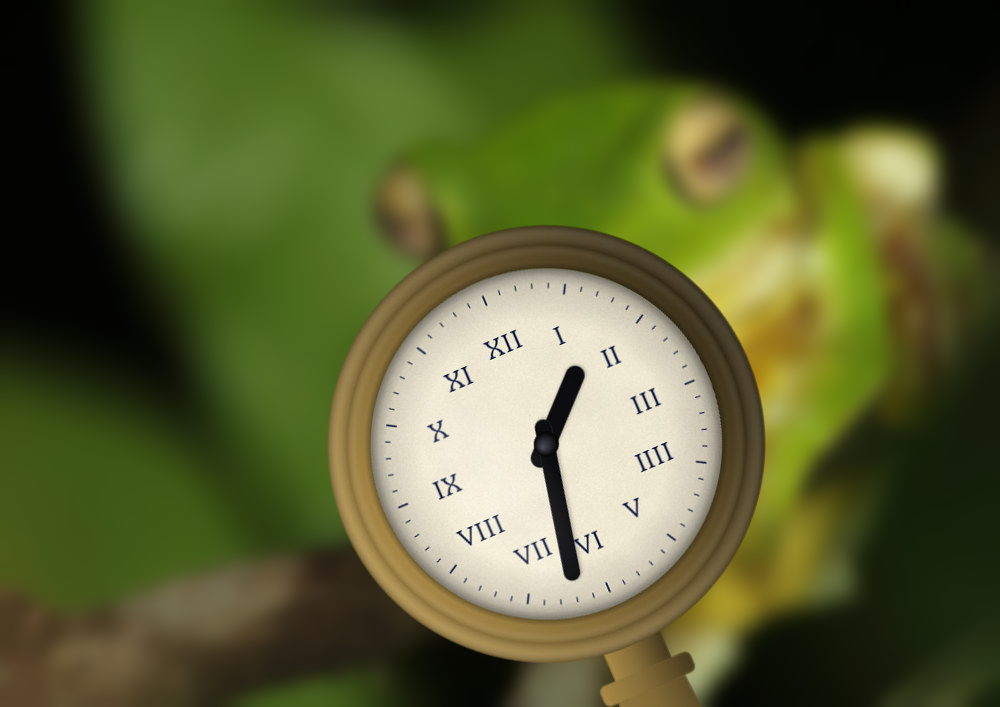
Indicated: **1:32**
